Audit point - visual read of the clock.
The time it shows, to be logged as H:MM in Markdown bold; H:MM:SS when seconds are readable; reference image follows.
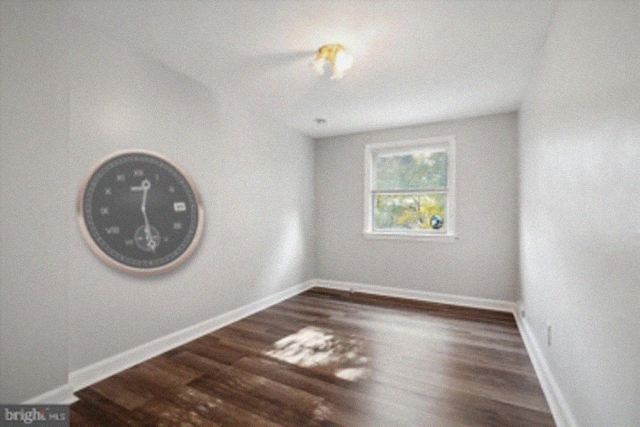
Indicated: **12:29**
